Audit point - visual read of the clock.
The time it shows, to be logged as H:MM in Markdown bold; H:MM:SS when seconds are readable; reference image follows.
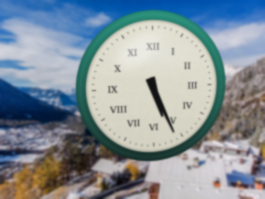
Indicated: **5:26**
